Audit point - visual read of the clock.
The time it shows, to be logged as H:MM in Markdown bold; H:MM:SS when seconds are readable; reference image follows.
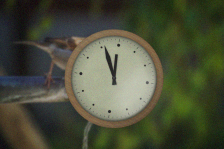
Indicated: **11:56**
